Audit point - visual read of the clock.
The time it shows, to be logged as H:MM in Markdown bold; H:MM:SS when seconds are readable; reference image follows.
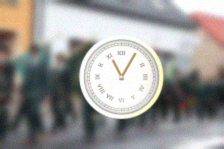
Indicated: **11:05**
